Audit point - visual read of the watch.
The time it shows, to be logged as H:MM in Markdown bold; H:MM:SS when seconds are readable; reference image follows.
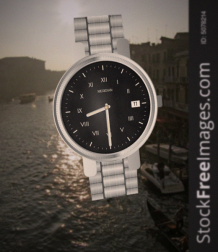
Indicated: **8:30**
